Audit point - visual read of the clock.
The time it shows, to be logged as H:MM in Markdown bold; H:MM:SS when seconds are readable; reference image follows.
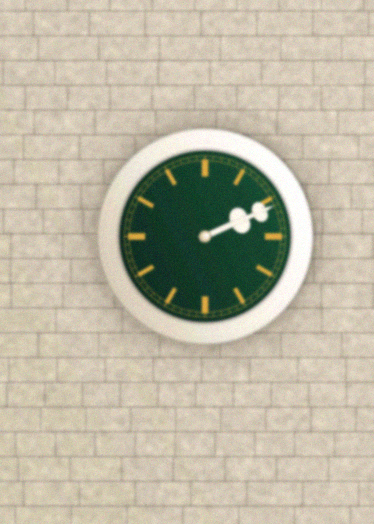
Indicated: **2:11**
